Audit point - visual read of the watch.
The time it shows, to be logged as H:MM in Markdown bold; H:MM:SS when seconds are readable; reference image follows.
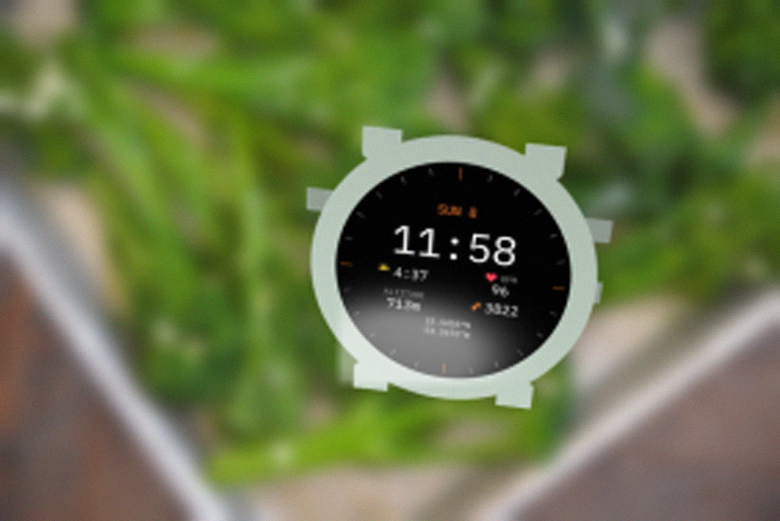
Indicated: **11:58**
